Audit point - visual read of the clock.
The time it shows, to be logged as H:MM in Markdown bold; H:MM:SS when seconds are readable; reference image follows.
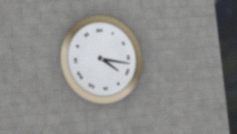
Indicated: **4:17**
